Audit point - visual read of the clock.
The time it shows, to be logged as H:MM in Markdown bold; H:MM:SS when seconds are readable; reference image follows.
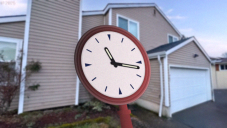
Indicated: **11:17**
